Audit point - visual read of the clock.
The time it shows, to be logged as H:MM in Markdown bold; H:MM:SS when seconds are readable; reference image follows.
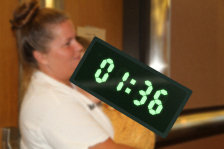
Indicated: **1:36**
